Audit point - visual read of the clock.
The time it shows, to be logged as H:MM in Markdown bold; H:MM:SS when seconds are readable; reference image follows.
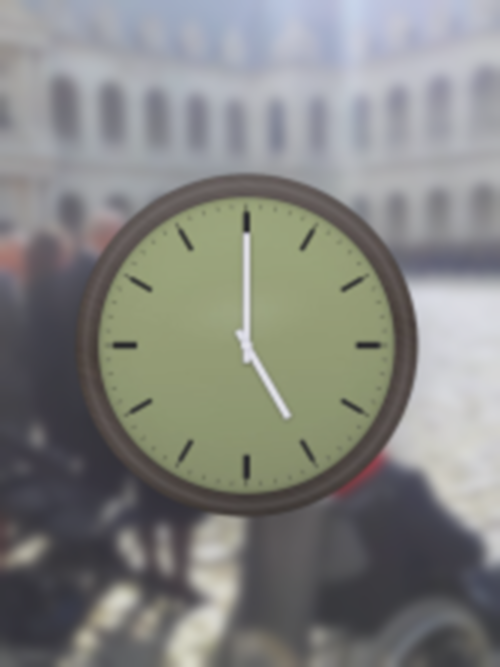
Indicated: **5:00**
